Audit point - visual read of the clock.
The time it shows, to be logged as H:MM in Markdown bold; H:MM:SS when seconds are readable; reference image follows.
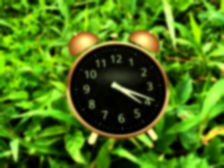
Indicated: **4:19**
